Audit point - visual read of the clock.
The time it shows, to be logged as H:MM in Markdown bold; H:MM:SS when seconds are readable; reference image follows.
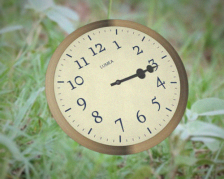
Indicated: **3:16**
